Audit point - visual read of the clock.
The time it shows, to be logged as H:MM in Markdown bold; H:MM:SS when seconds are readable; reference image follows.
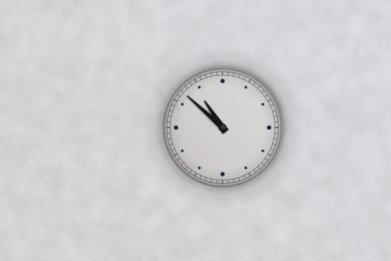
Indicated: **10:52**
